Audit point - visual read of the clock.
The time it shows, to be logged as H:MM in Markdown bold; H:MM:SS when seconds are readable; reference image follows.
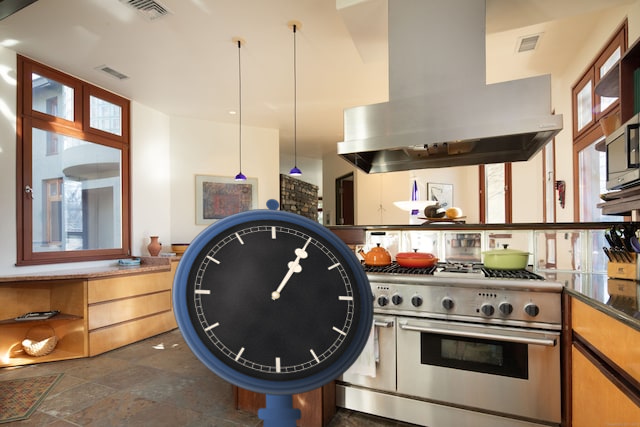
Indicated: **1:05**
